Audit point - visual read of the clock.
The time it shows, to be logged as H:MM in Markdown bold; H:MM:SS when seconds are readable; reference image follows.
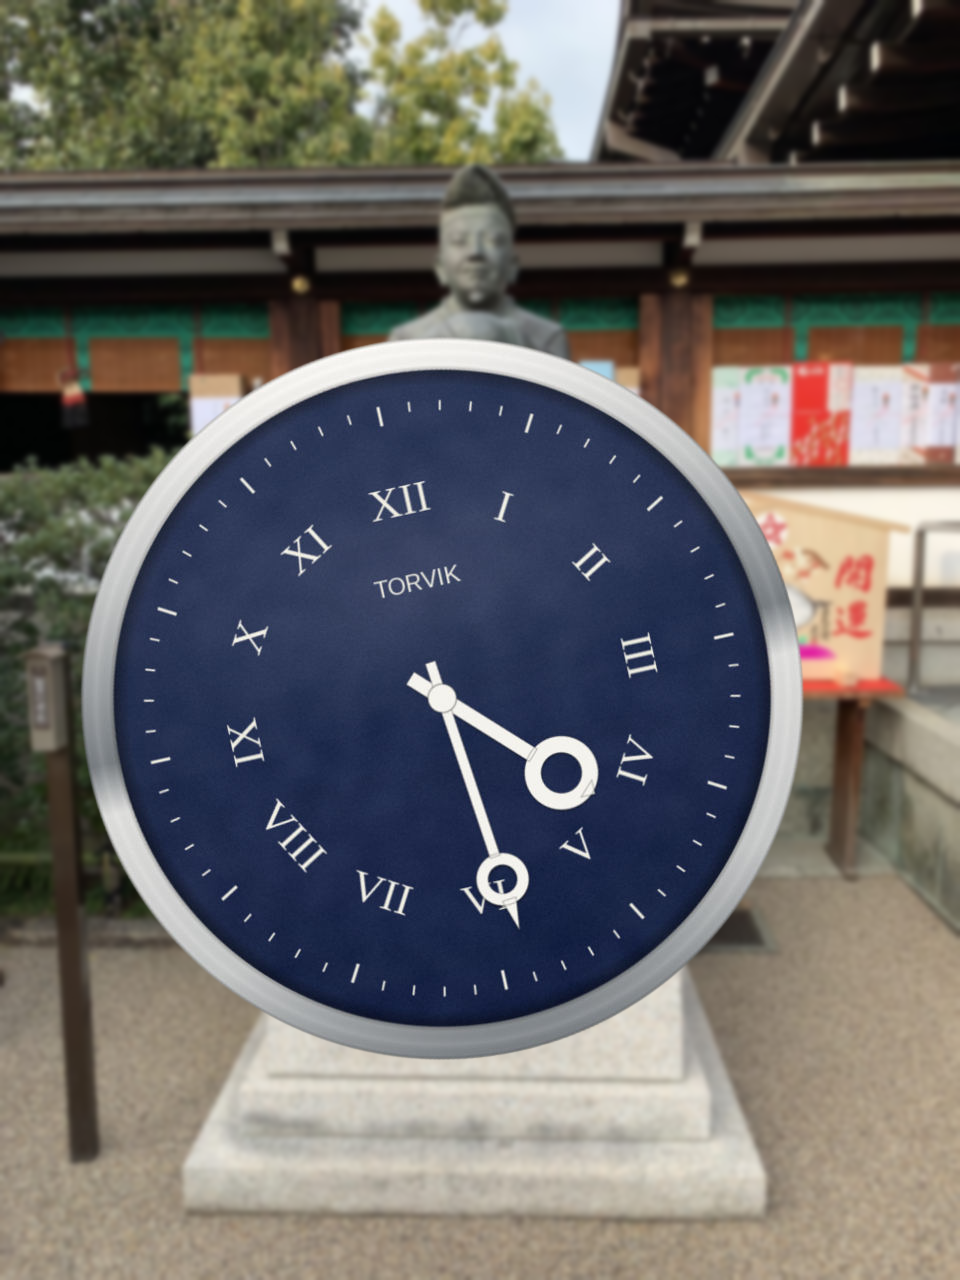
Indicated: **4:29**
